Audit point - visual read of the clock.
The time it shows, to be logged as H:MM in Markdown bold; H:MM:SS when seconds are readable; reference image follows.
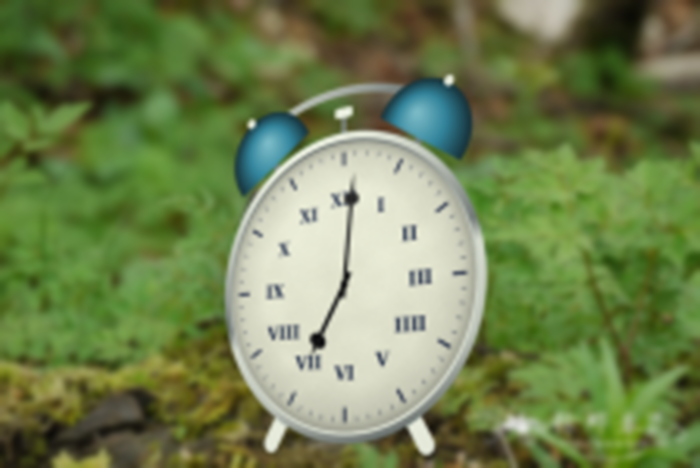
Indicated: **7:01**
